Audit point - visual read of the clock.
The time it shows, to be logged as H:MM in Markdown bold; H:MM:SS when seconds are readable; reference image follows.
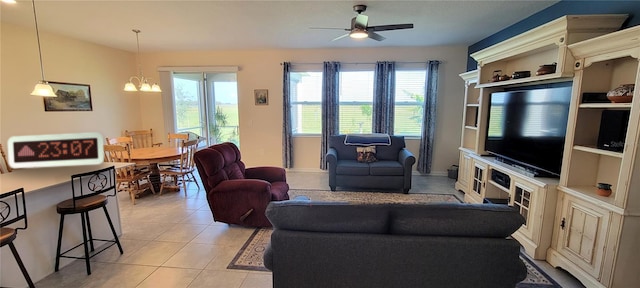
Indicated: **23:07**
